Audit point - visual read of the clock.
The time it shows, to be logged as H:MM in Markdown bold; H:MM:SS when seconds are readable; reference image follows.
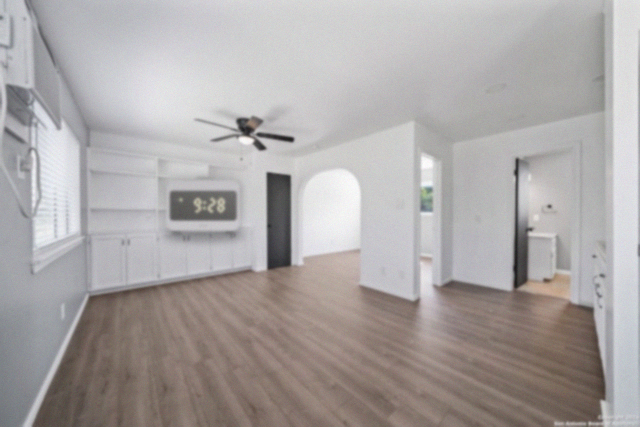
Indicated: **9:28**
